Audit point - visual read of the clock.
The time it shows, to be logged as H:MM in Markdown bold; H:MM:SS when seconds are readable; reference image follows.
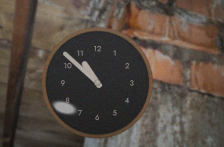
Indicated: **10:52**
